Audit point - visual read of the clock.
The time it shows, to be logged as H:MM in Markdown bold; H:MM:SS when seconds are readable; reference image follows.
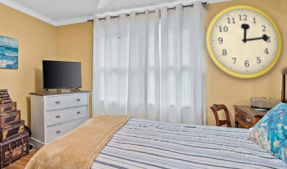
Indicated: **12:14**
